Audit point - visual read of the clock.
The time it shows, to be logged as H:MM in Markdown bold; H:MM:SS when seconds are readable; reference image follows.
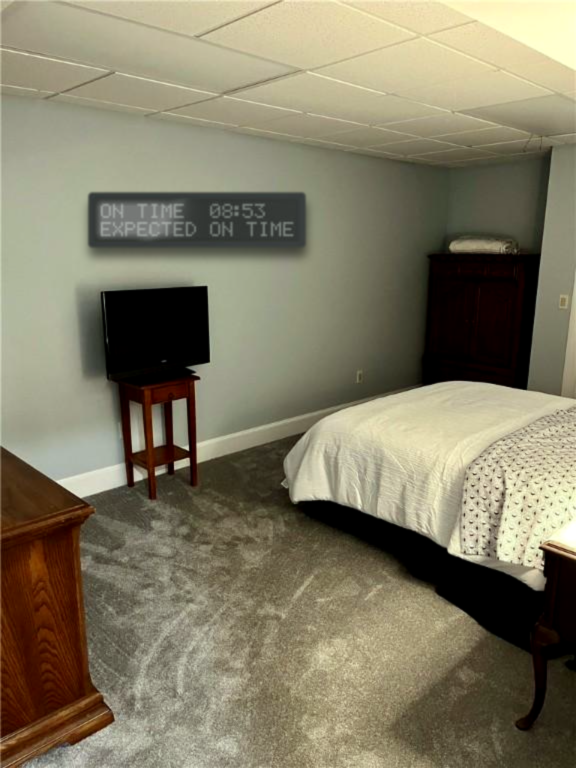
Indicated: **8:53**
